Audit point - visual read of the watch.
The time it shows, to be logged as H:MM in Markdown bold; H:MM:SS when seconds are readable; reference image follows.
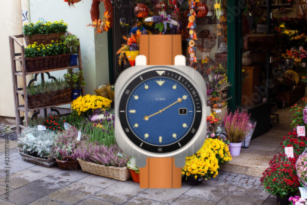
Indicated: **8:10**
